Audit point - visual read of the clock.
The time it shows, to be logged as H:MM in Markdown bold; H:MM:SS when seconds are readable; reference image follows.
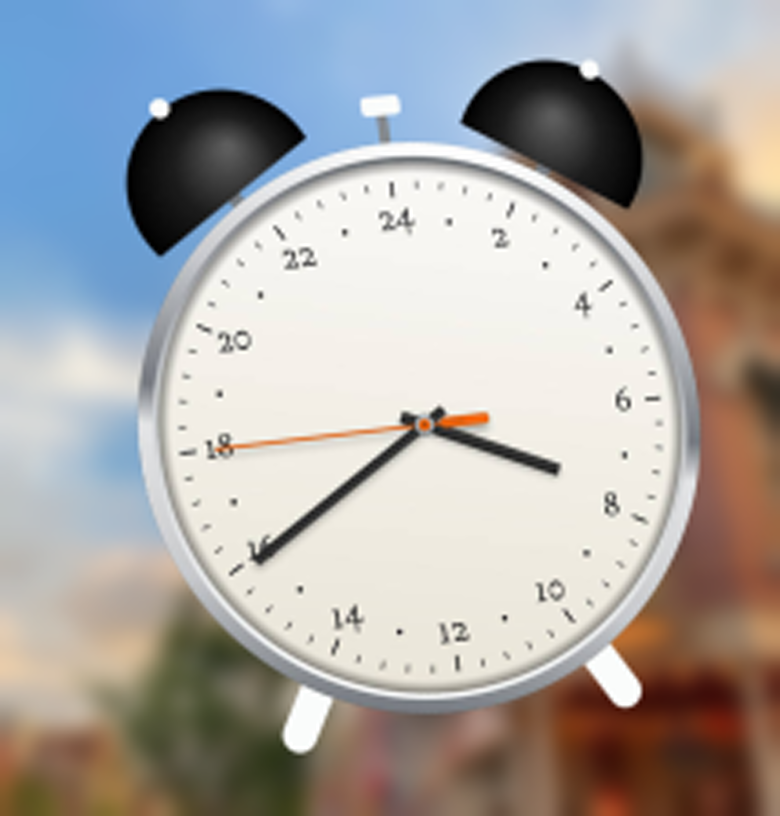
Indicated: **7:39:45**
